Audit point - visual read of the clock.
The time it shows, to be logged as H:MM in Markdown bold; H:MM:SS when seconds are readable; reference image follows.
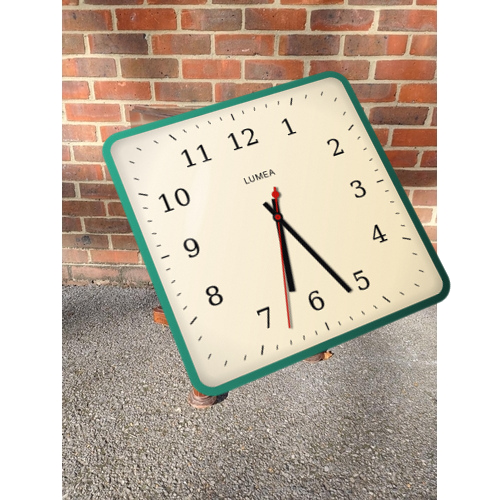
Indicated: **6:26:33**
